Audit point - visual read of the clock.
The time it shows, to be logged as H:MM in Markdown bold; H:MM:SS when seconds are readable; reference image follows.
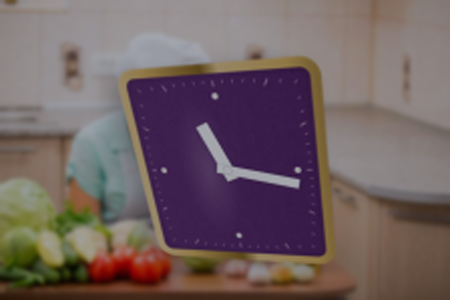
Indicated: **11:17**
